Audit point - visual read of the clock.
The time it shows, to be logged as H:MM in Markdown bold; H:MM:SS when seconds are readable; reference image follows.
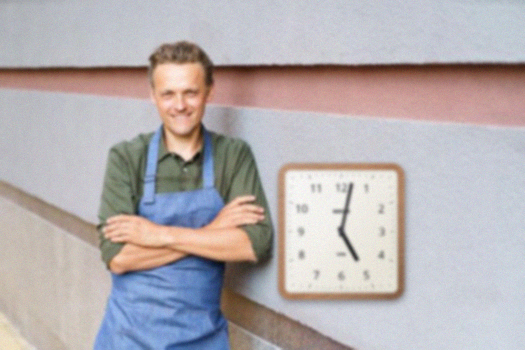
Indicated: **5:02**
